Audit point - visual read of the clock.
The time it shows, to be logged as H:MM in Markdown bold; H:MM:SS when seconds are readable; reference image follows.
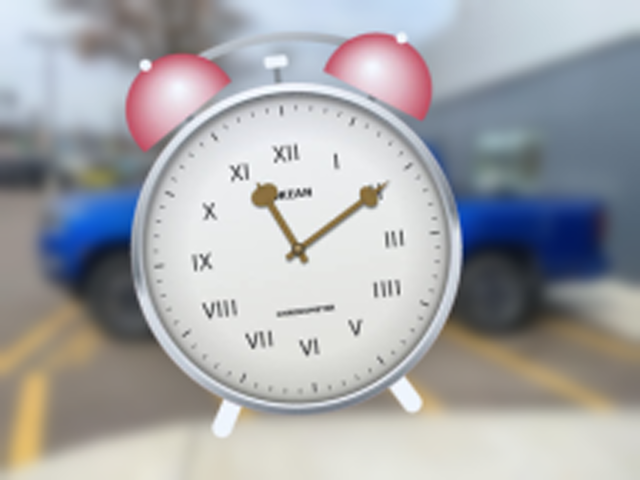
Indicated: **11:10**
